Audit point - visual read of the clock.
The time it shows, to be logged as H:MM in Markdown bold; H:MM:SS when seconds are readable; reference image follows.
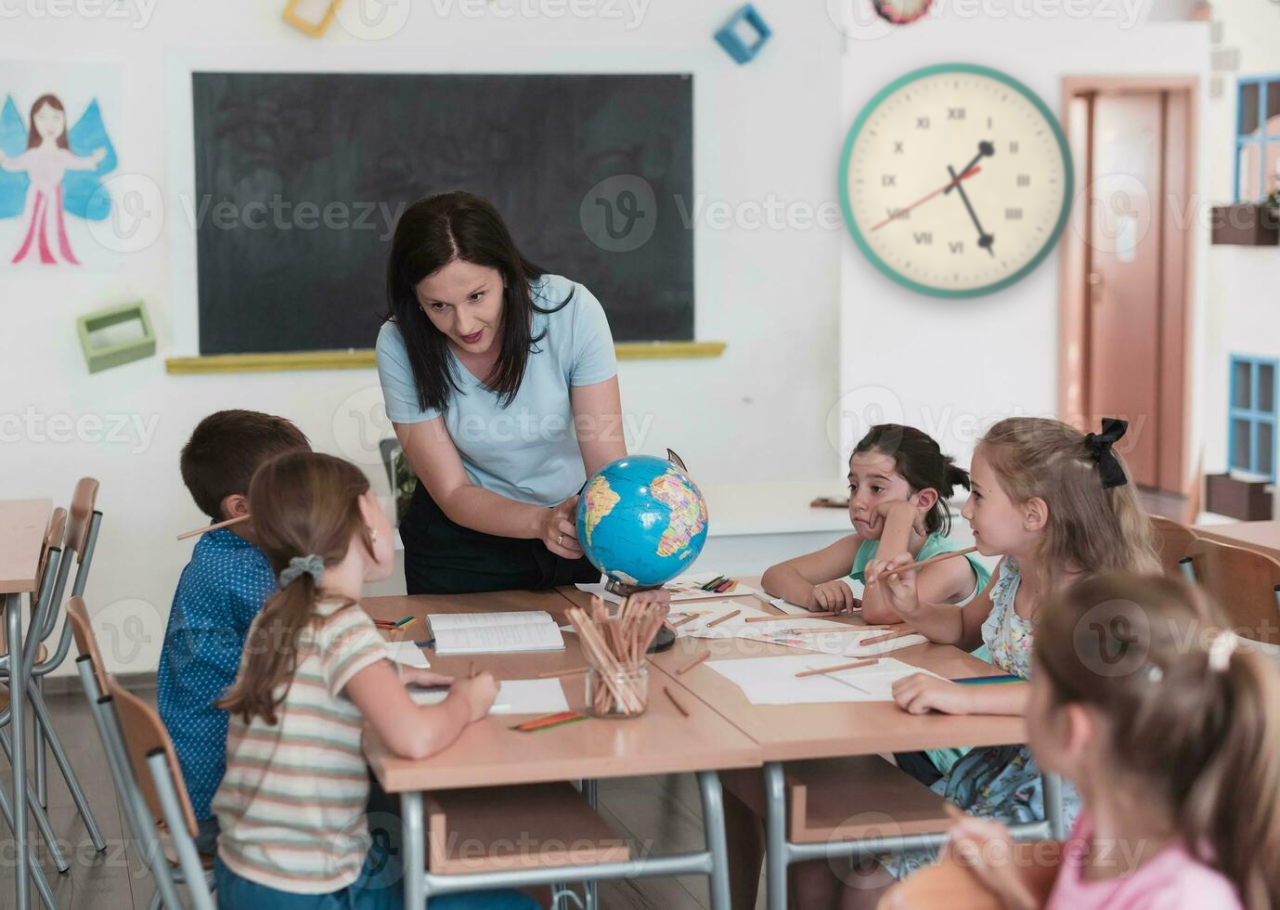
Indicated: **1:25:40**
